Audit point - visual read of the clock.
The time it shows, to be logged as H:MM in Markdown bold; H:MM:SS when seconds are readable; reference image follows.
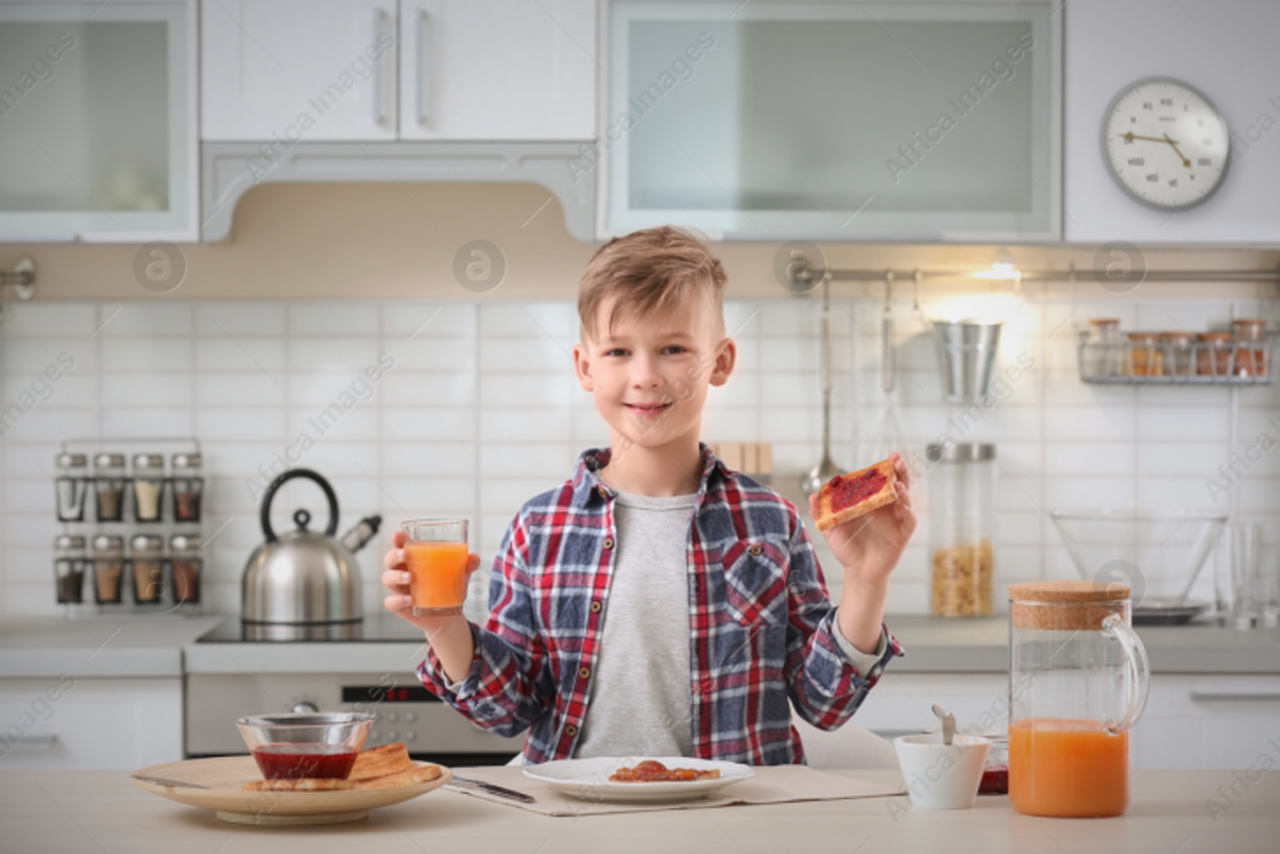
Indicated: **4:46**
